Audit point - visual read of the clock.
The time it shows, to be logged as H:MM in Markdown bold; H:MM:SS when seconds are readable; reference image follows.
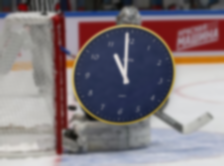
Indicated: **10:59**
